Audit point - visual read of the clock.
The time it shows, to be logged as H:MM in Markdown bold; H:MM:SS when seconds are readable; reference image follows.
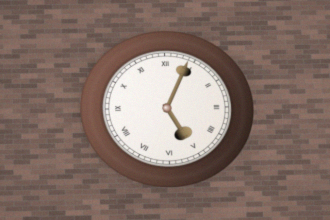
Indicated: **5:04**
